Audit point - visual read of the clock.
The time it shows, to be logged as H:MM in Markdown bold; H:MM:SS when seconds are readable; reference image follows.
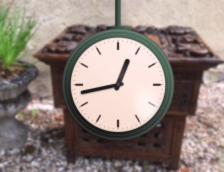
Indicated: **12:43**
